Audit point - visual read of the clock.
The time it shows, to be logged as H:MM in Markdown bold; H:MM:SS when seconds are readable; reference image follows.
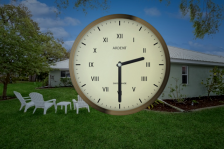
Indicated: **2:30**
